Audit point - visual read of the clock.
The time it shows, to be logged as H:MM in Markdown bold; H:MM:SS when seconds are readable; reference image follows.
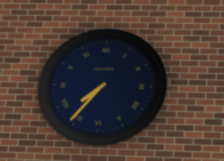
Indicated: **7:36**
